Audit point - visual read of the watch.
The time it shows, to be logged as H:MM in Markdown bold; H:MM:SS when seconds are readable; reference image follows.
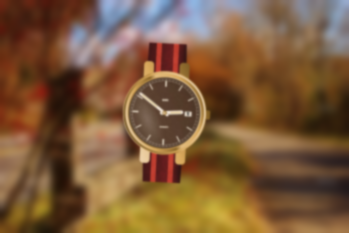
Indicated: **2:51**
